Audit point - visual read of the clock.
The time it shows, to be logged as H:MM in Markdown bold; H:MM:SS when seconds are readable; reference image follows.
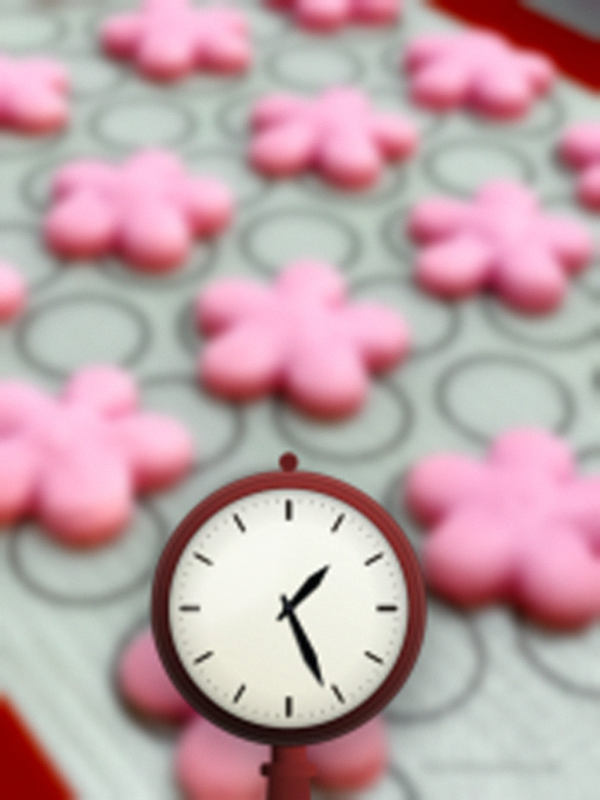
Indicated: **1:26**
